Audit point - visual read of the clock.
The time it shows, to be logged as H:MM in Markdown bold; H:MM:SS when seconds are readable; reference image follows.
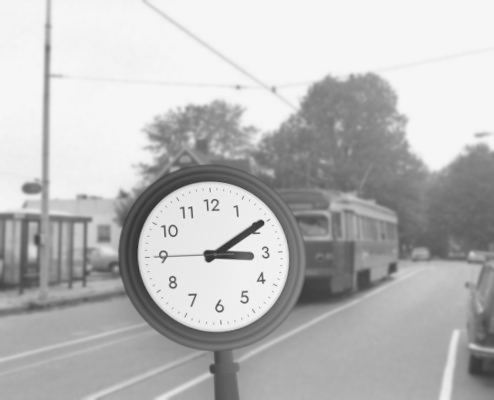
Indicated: **3:09:45**
